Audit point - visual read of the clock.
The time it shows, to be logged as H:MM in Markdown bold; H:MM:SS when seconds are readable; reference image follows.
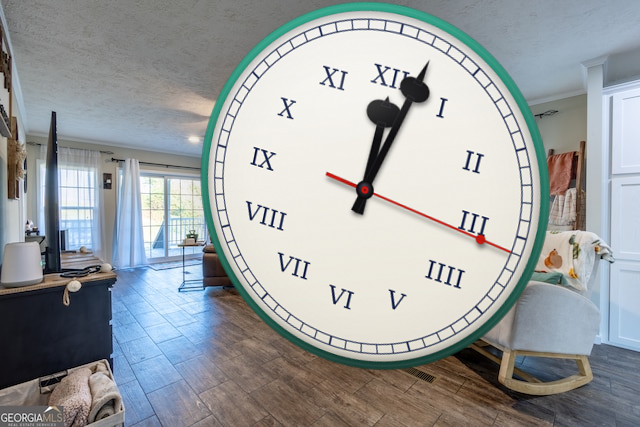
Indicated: **12:02:16**
